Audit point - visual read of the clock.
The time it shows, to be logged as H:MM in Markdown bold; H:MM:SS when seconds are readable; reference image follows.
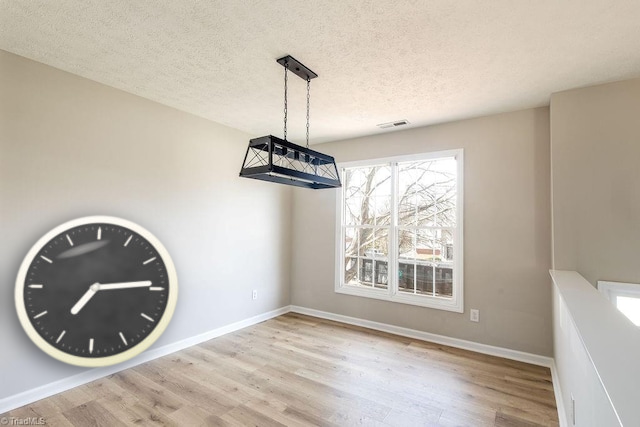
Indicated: **7:14**
